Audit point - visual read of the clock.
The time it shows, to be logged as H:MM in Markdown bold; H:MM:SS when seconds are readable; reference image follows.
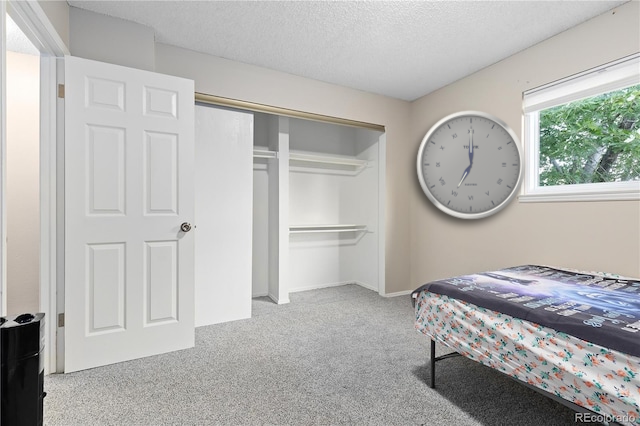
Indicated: **7:00**
